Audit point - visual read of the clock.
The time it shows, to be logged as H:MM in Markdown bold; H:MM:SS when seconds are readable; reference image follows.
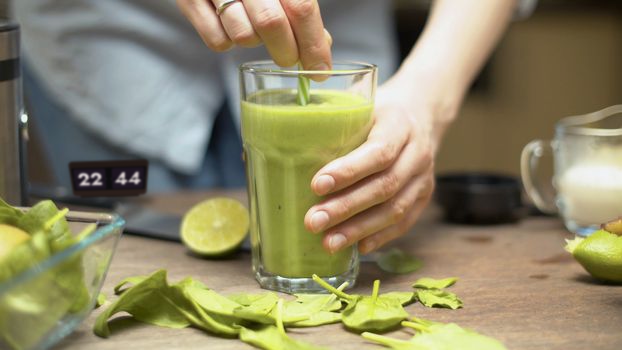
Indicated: **22:44**
